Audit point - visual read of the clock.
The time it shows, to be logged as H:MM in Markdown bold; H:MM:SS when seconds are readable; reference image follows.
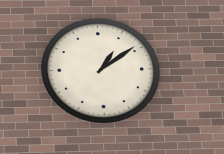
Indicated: **1:09**
